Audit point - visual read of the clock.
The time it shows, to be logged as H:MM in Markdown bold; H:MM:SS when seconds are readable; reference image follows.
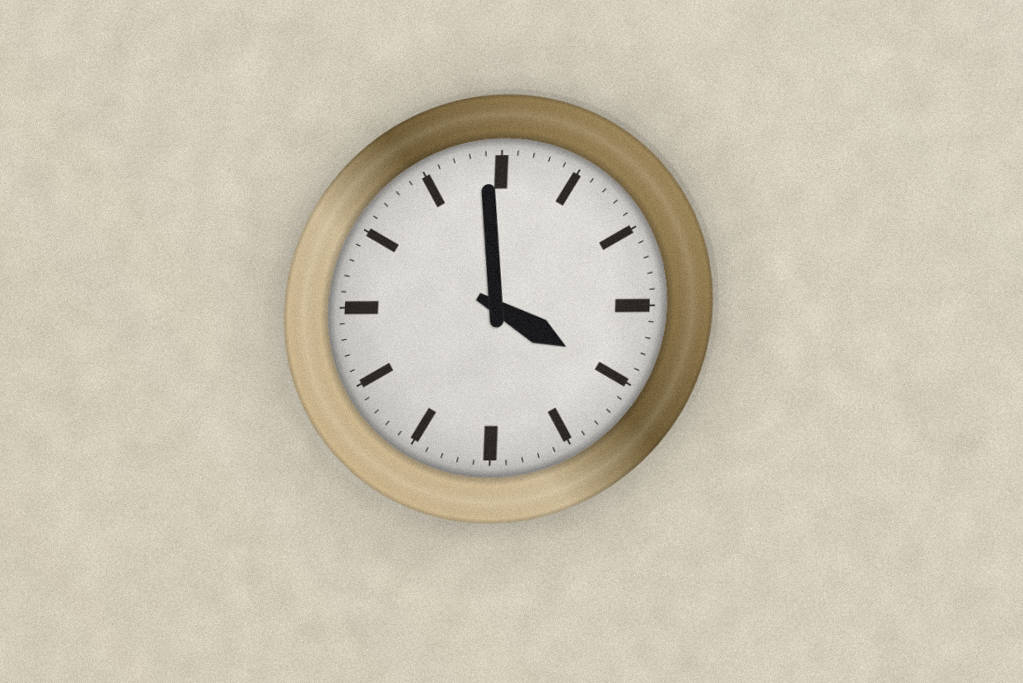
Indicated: **3:59**
